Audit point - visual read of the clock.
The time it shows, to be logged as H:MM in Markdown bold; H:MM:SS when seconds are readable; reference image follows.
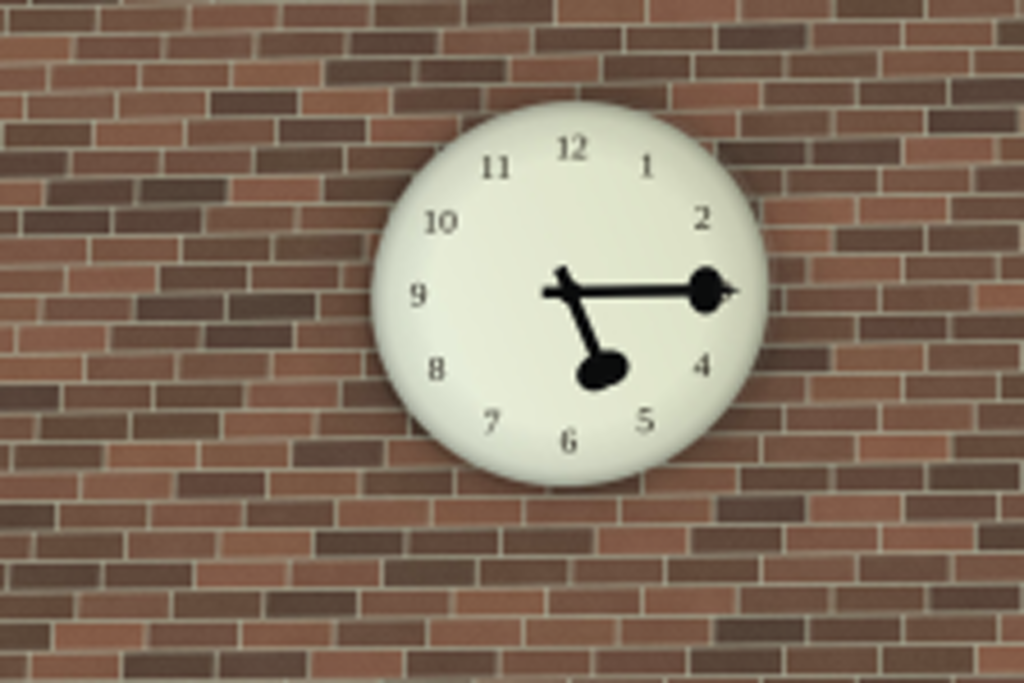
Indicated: **5:15**
